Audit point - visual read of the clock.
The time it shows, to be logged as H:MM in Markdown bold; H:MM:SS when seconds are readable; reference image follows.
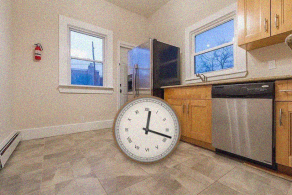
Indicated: **12:18**
